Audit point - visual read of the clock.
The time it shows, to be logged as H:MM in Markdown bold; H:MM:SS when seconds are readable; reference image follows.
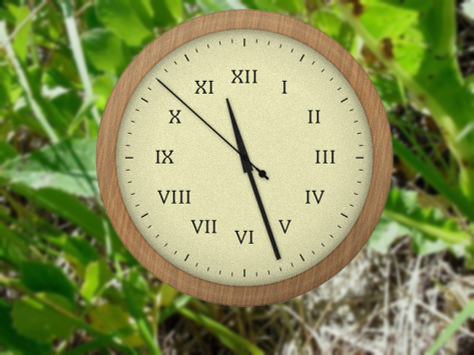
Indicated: **11:26:52**
